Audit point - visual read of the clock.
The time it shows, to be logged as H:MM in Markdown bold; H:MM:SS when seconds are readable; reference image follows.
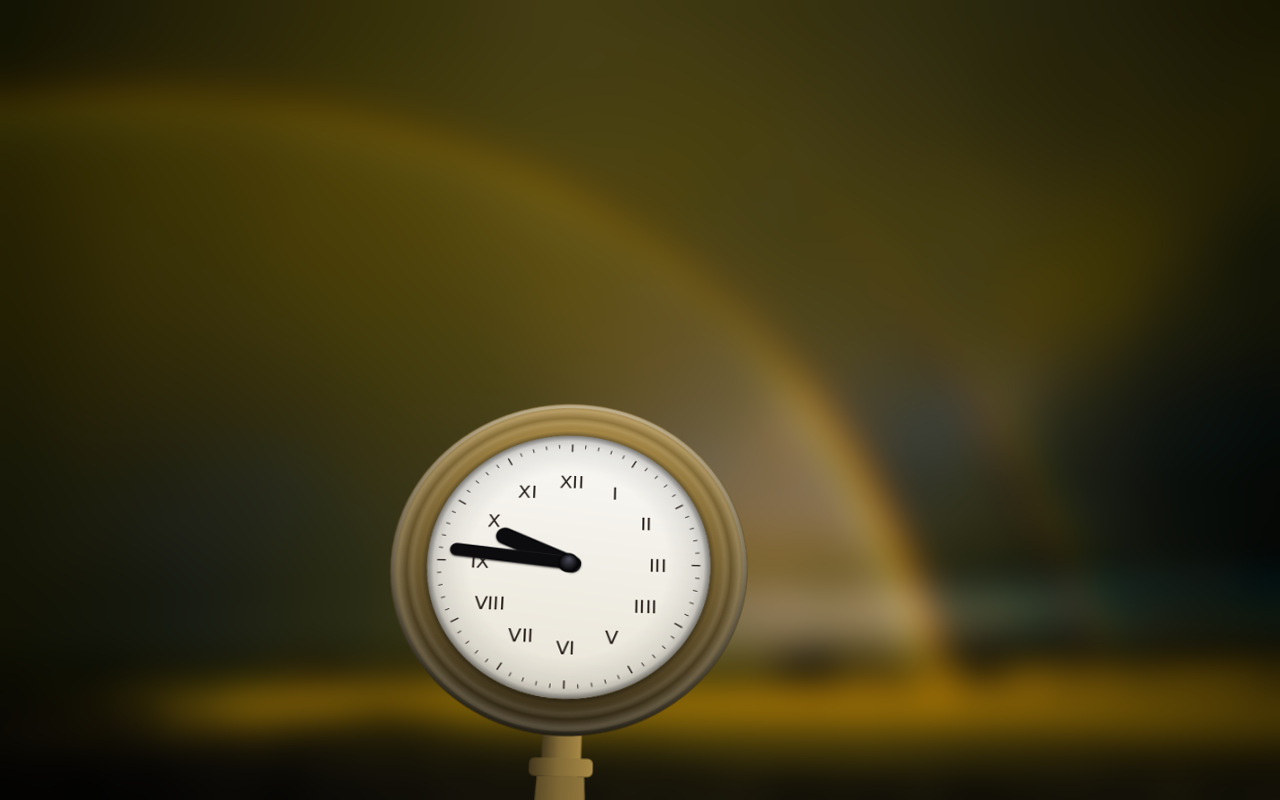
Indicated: **9:46**
